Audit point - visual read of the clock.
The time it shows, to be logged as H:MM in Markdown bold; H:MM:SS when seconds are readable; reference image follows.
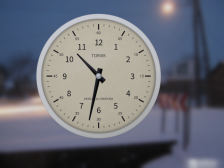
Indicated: **10:32**
